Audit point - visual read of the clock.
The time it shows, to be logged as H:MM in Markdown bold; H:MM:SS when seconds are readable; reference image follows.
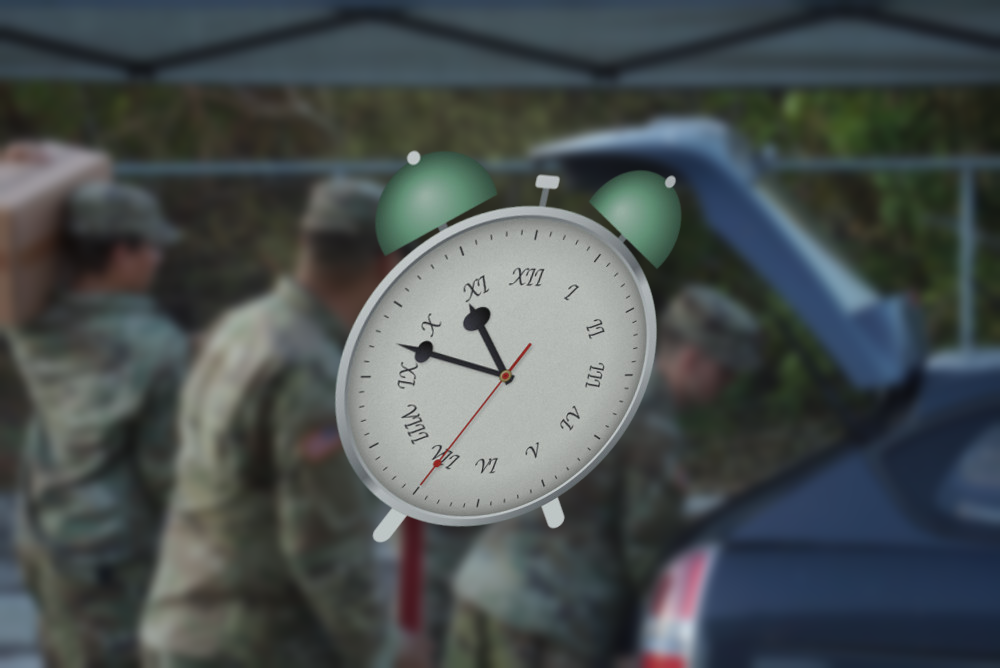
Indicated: **10:47:35**
